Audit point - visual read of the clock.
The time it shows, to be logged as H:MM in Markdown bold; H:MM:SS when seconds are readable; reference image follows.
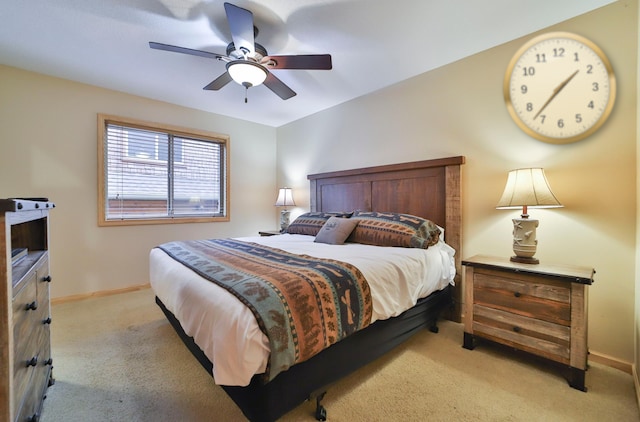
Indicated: **1:37**
